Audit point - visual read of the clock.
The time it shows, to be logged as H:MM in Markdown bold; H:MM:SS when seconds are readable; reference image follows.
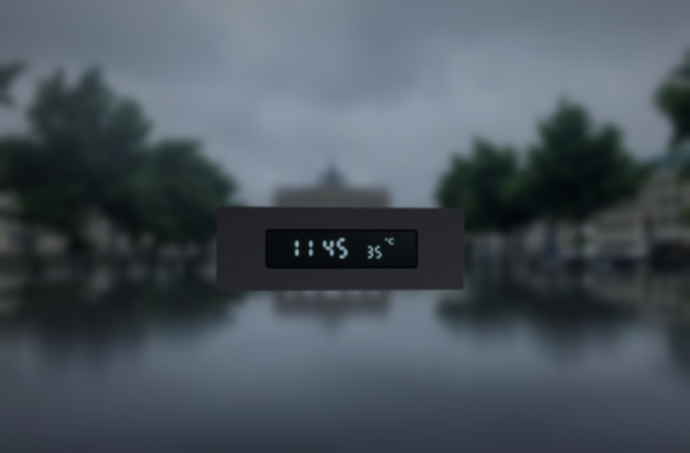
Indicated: **11:45**
